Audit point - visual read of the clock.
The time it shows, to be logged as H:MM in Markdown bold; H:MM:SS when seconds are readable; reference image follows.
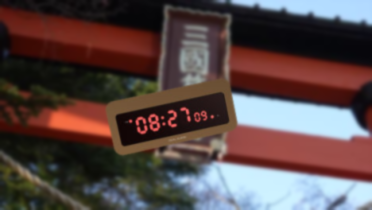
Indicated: **8:27**
